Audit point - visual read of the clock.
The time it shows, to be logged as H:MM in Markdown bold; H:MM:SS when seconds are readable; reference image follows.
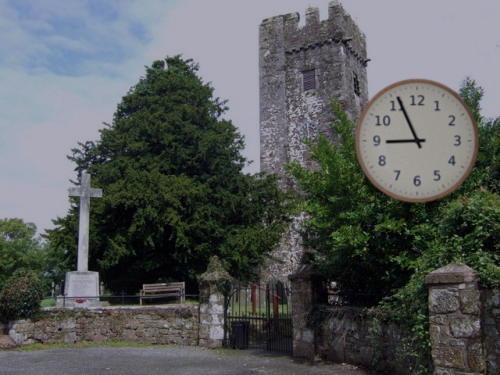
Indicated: **8:56**
